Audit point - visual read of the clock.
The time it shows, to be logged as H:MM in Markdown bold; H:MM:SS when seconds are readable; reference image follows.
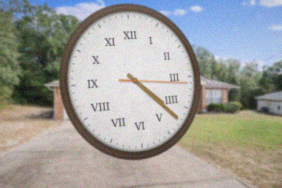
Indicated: **4:22:16**
